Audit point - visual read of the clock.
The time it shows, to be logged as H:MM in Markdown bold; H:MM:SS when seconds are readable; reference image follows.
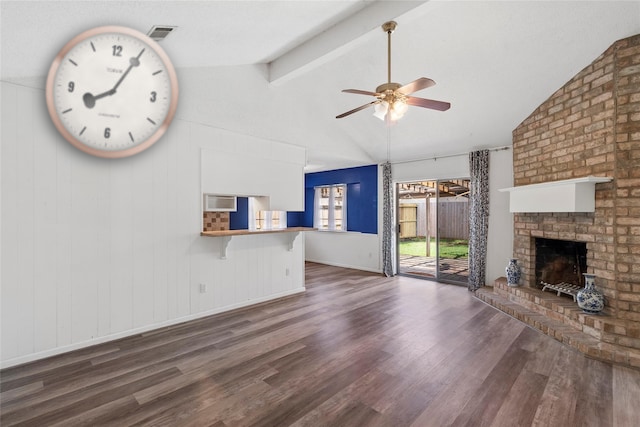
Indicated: **8:05**
